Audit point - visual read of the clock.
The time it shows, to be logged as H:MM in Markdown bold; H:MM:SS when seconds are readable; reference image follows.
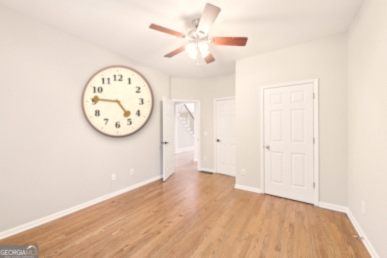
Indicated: **4:46**
